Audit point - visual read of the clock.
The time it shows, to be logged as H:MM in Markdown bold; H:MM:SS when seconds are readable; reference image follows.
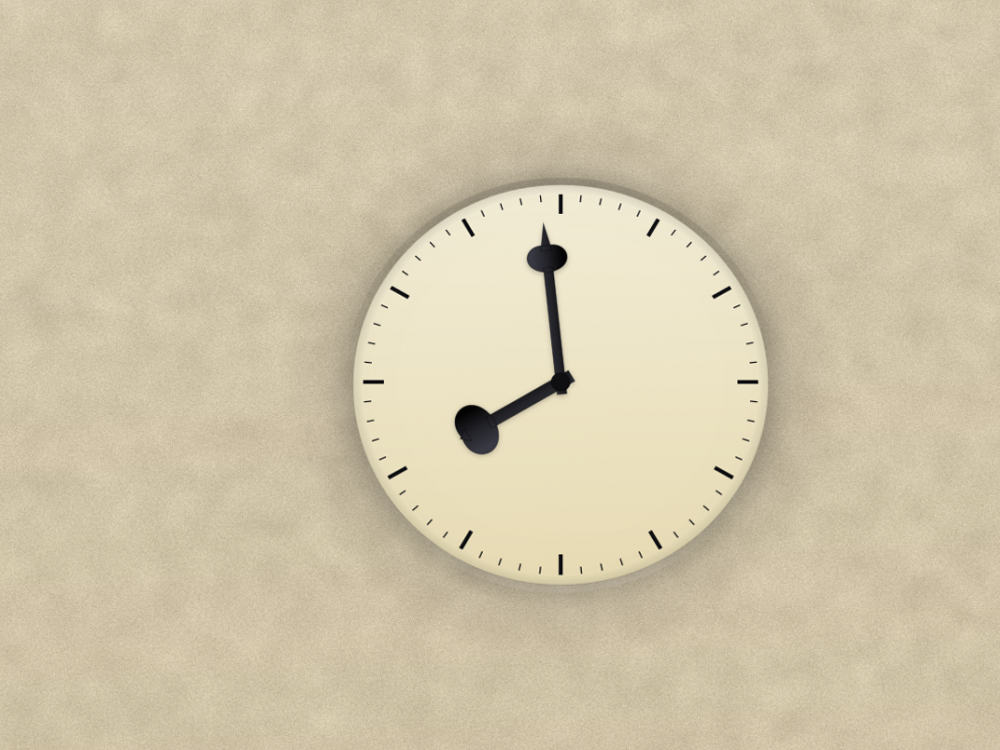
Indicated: **7:59**
